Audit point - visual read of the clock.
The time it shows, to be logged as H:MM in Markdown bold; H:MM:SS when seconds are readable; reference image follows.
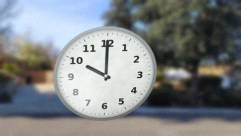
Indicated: **10:00**
